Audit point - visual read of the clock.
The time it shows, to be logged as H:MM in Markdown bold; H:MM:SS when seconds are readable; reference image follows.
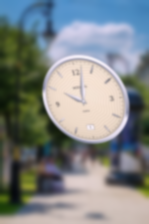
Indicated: **10:02**
